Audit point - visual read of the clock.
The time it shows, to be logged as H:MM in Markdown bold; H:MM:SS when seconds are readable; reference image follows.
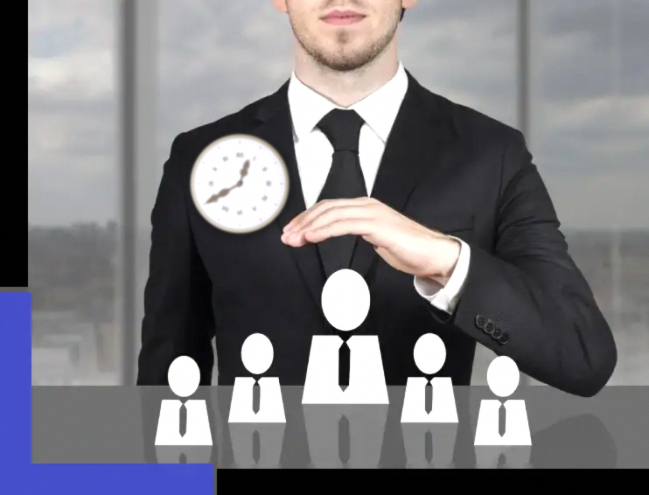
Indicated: **12:40**
